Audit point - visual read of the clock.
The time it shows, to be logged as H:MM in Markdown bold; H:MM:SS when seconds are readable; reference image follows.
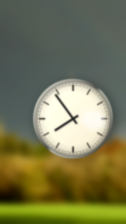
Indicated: **7:54**
